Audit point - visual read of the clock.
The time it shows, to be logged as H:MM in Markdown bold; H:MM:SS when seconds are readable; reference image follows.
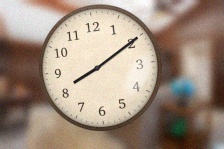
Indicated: **8:10**
